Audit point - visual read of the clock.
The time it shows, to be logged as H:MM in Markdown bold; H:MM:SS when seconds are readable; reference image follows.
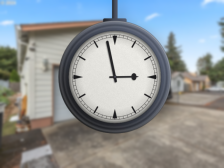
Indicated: **2:58**
